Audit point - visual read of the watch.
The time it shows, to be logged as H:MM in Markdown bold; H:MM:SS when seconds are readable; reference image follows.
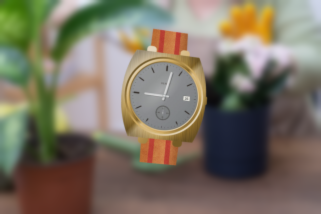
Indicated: **9:02**
